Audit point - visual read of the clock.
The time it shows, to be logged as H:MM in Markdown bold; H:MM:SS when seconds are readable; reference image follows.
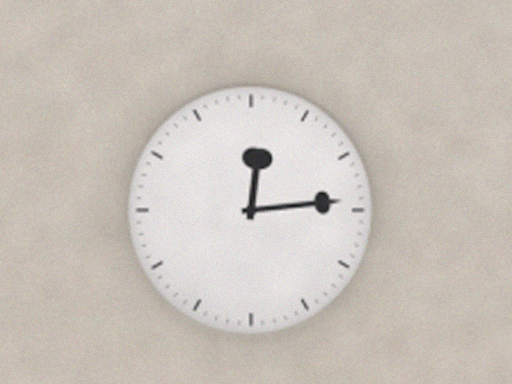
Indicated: **12:14**
